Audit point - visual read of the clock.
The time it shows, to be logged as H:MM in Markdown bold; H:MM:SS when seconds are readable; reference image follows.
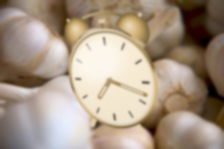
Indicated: **7:18**
